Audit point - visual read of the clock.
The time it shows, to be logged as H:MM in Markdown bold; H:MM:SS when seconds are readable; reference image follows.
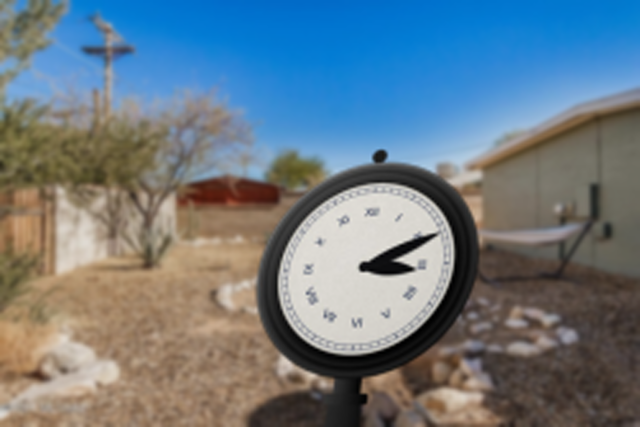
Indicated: **3:11**
